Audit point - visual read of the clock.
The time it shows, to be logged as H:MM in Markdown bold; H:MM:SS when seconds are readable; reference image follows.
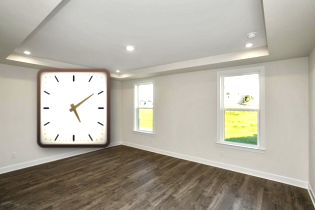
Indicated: **5:09**
